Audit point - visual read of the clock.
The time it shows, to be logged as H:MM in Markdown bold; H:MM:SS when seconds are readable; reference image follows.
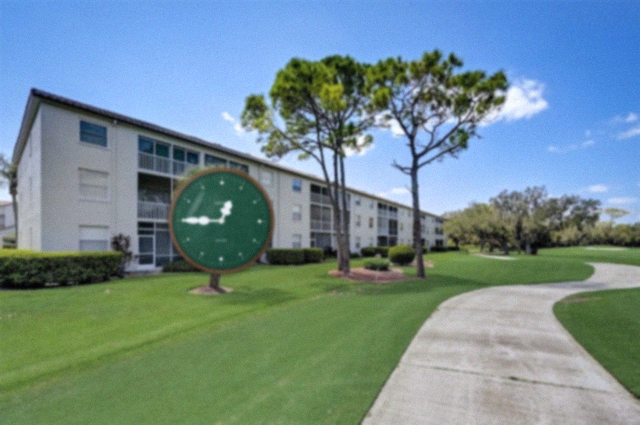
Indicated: **12:45**
